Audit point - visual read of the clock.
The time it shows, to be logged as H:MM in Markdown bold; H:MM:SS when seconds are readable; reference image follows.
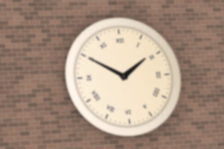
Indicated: **1:50**
